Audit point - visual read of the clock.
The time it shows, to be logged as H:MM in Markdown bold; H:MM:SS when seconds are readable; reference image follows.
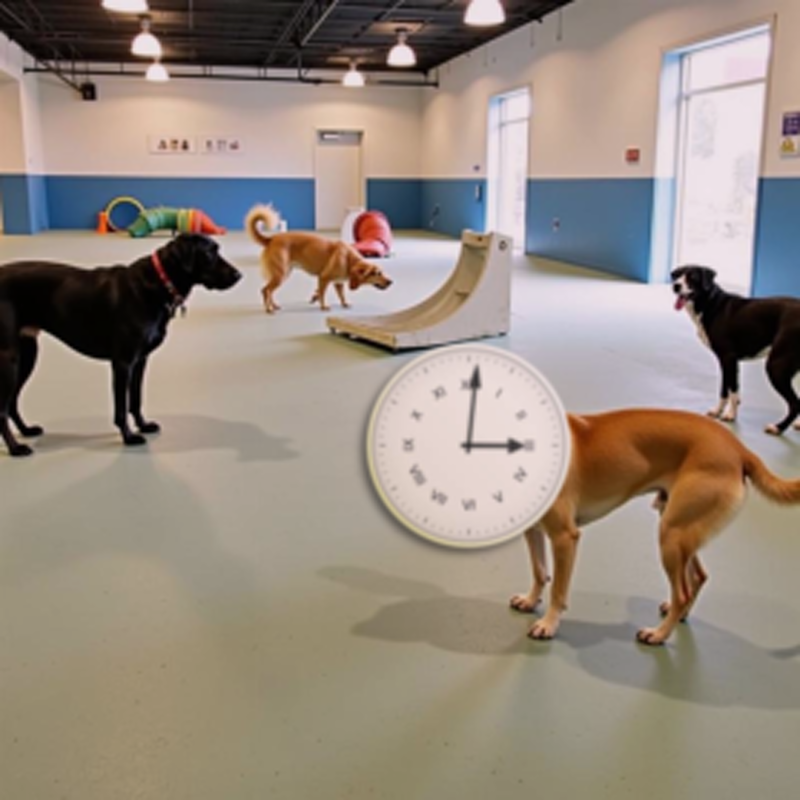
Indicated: **3:01**
